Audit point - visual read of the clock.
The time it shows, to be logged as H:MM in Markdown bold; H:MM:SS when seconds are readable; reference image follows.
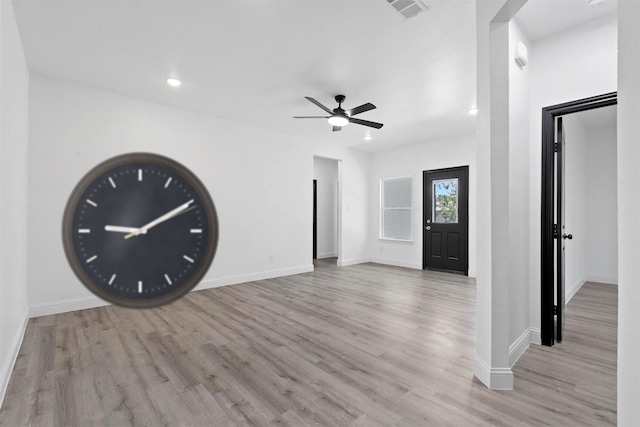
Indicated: **9:10:11**
